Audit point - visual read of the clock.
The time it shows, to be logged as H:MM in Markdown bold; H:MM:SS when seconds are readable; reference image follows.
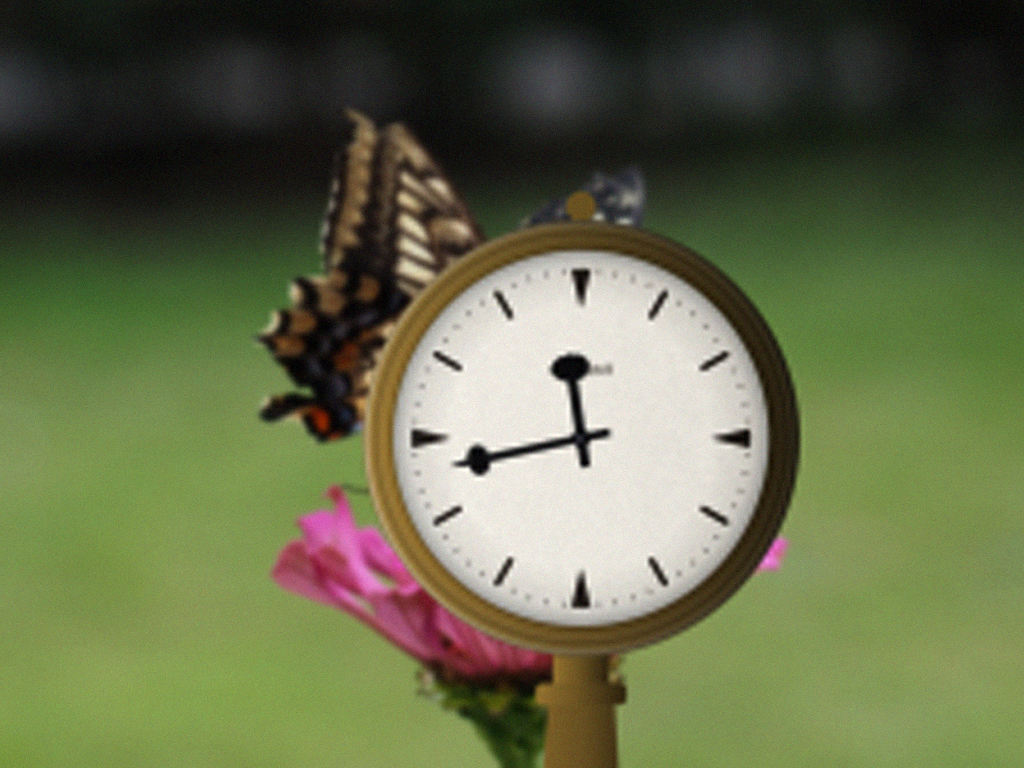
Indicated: **11:43**
